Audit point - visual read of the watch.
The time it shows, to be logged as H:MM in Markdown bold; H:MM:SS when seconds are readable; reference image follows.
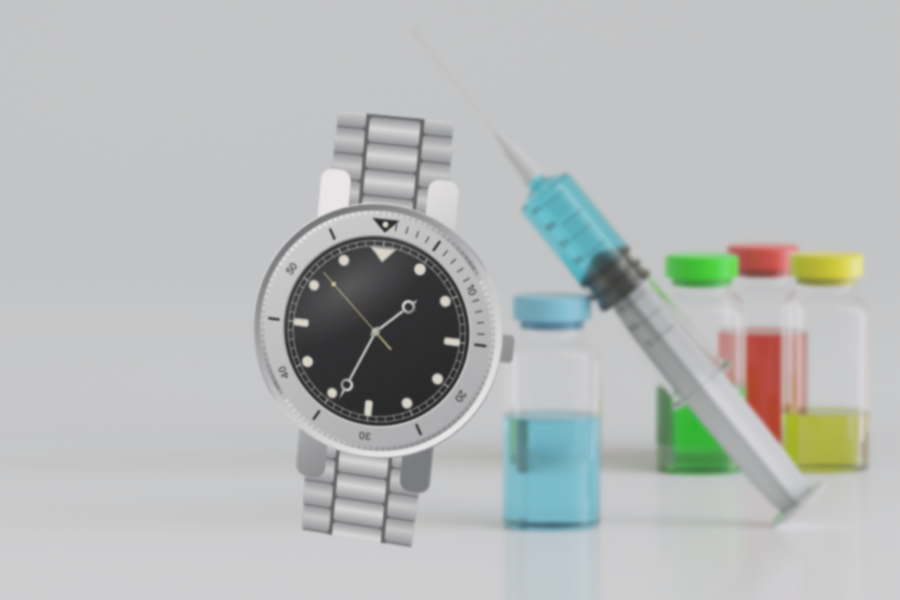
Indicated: **1:33:52**
